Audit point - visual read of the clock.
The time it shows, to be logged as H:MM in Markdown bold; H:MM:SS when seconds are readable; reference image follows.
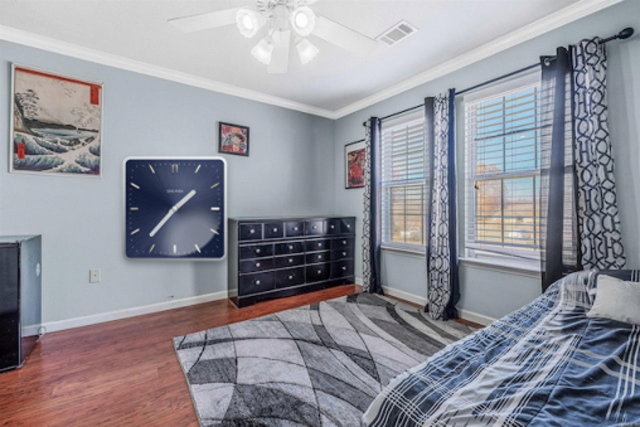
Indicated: **1:37**
